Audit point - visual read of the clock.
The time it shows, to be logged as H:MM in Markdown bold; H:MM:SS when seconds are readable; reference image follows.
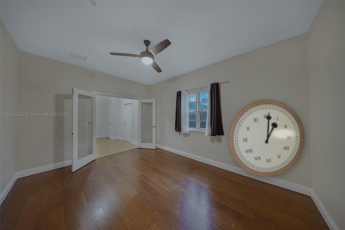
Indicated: **1:01**
